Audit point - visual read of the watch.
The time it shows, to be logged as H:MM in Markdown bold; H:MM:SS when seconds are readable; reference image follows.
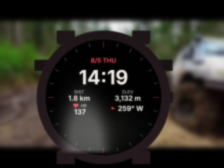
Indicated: **14:19**
